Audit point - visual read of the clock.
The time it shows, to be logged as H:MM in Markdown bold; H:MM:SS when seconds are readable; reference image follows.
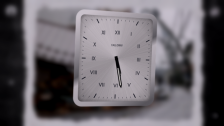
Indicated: **5:28**
